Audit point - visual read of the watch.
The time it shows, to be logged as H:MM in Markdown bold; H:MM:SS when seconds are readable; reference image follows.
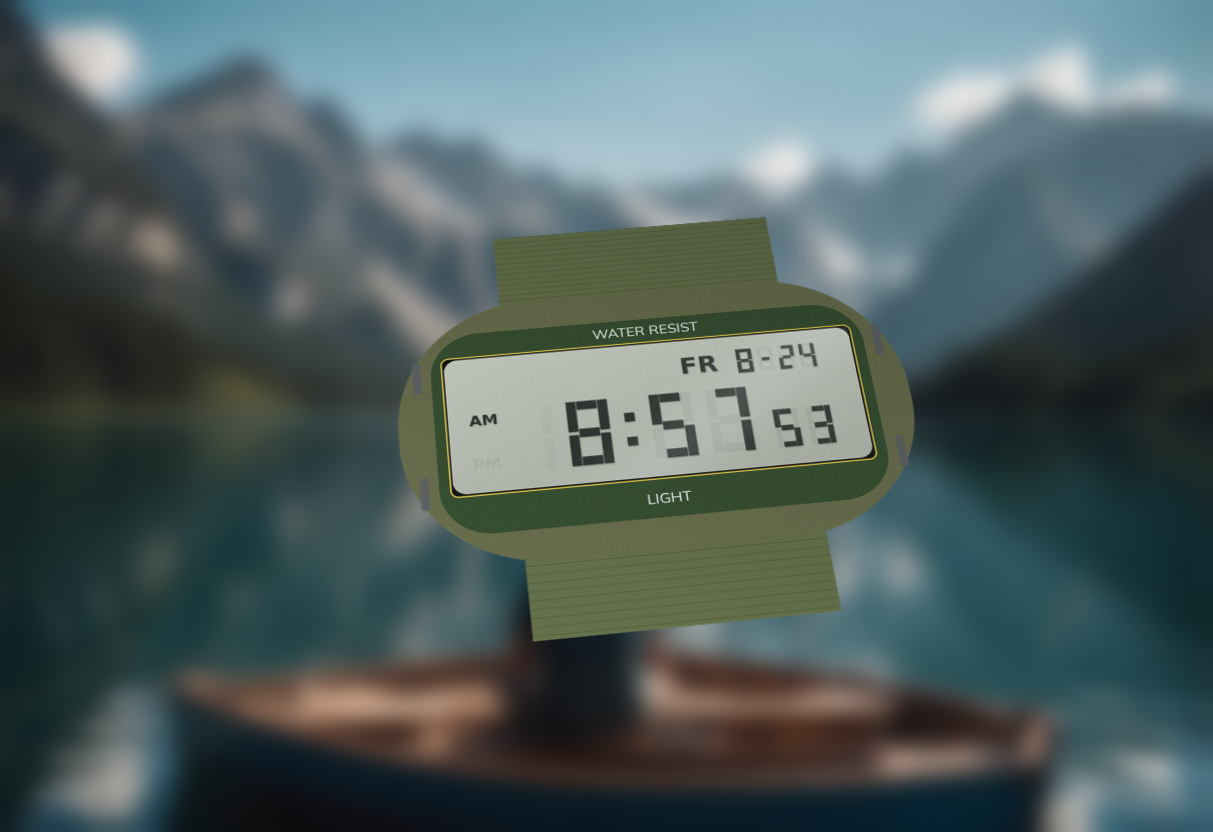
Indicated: **8:57:53**
